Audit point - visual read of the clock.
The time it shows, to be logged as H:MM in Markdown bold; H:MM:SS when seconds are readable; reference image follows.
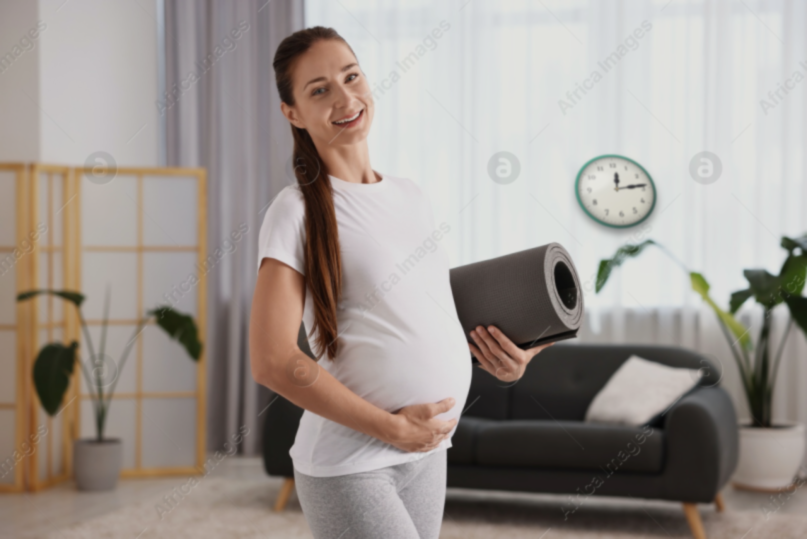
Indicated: **12:14**
